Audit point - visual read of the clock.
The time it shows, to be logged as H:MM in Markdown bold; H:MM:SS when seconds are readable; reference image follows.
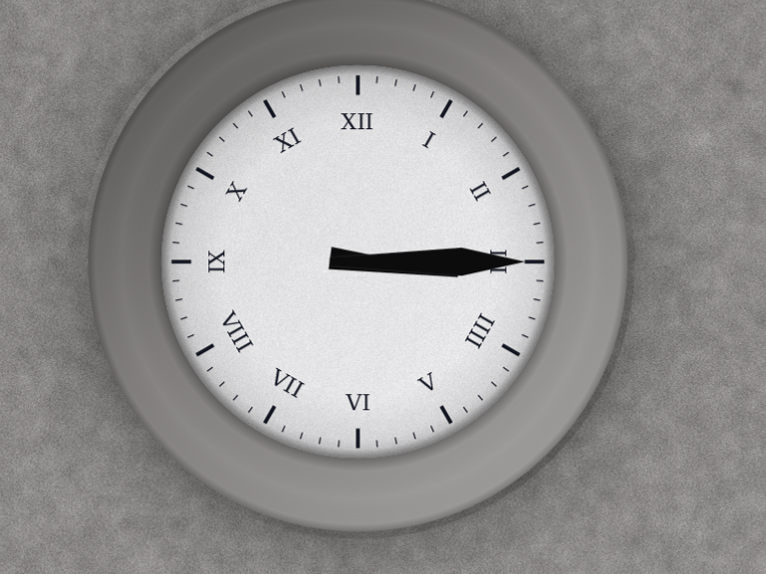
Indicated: **3:15**
